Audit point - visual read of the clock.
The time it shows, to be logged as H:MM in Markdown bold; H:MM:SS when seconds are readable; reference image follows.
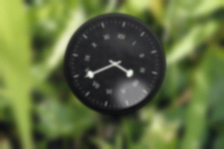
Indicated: **3:39**
